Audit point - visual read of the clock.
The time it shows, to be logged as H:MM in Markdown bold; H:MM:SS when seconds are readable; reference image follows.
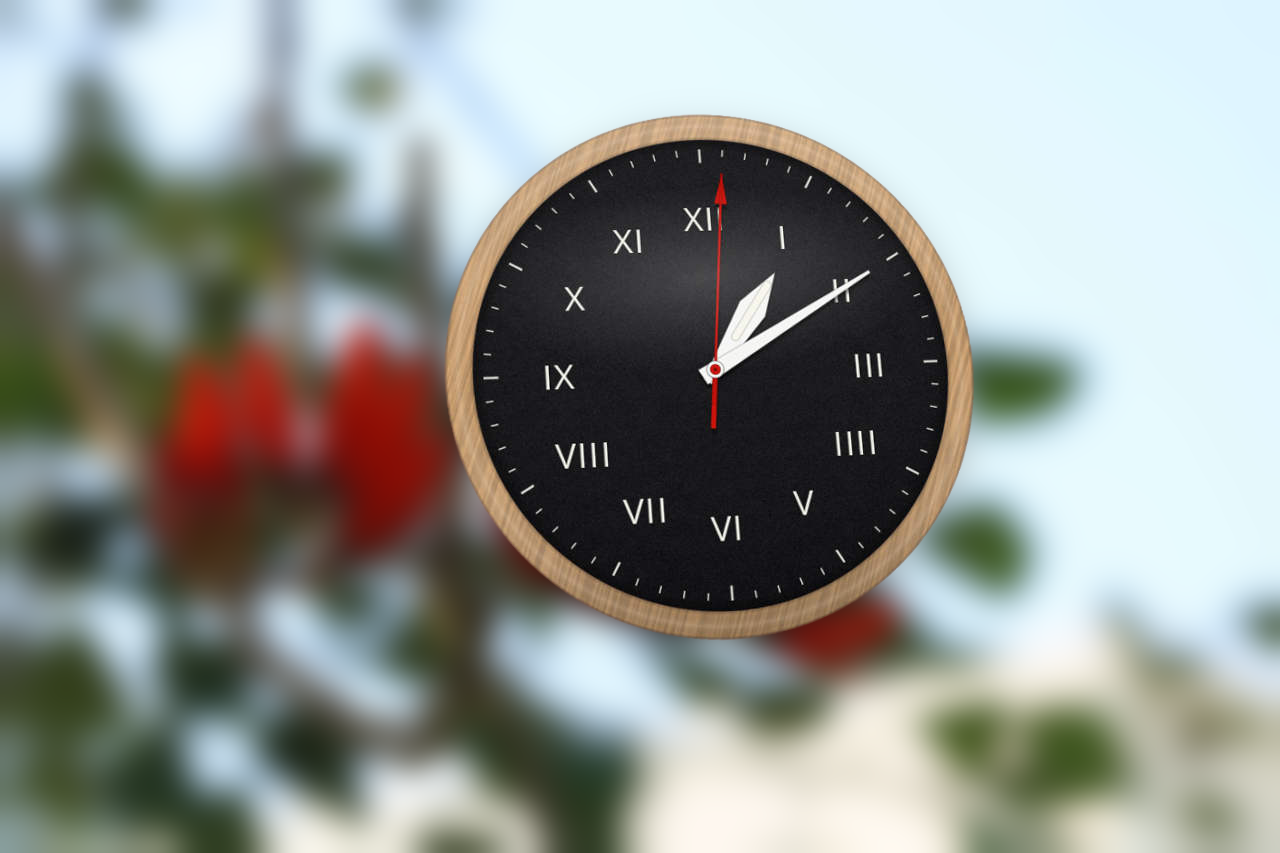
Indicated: **1:10:01**
